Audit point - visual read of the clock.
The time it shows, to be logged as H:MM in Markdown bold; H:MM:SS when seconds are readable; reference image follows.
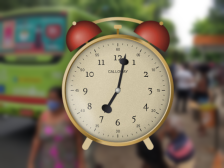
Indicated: **7:02**
